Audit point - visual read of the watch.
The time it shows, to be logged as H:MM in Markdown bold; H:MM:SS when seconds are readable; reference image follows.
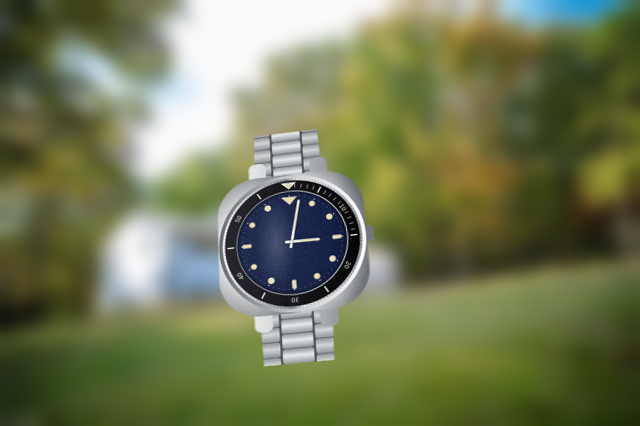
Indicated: **3:02**
